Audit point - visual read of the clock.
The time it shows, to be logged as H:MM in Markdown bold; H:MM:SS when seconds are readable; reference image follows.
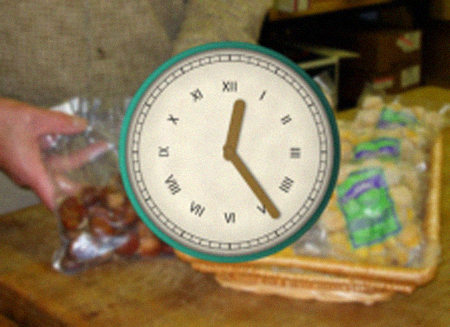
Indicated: **12:24**
